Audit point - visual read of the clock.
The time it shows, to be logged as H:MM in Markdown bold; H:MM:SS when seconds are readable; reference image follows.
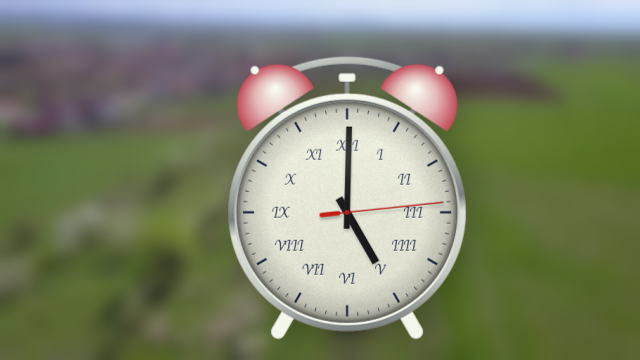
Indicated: **5:00:14**
